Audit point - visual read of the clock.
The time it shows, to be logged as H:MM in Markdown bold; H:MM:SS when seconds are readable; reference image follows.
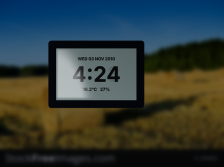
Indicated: **4:24**
